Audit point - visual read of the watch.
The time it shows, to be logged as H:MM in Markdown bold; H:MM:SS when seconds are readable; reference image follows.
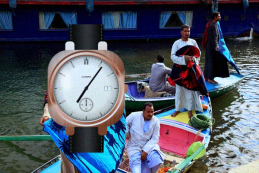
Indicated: **7:06**
